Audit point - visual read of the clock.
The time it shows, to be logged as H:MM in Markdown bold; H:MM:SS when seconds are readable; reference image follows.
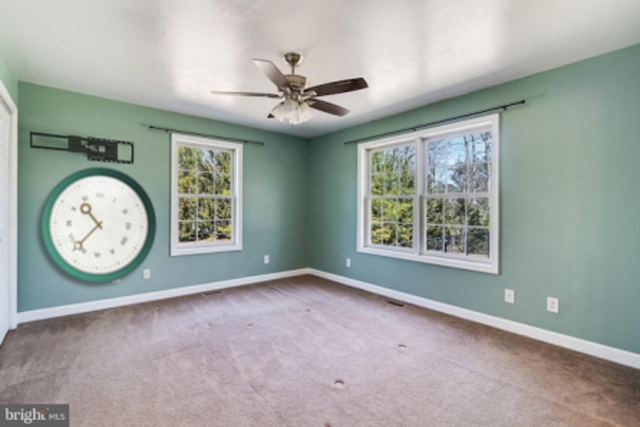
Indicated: **10:37**
